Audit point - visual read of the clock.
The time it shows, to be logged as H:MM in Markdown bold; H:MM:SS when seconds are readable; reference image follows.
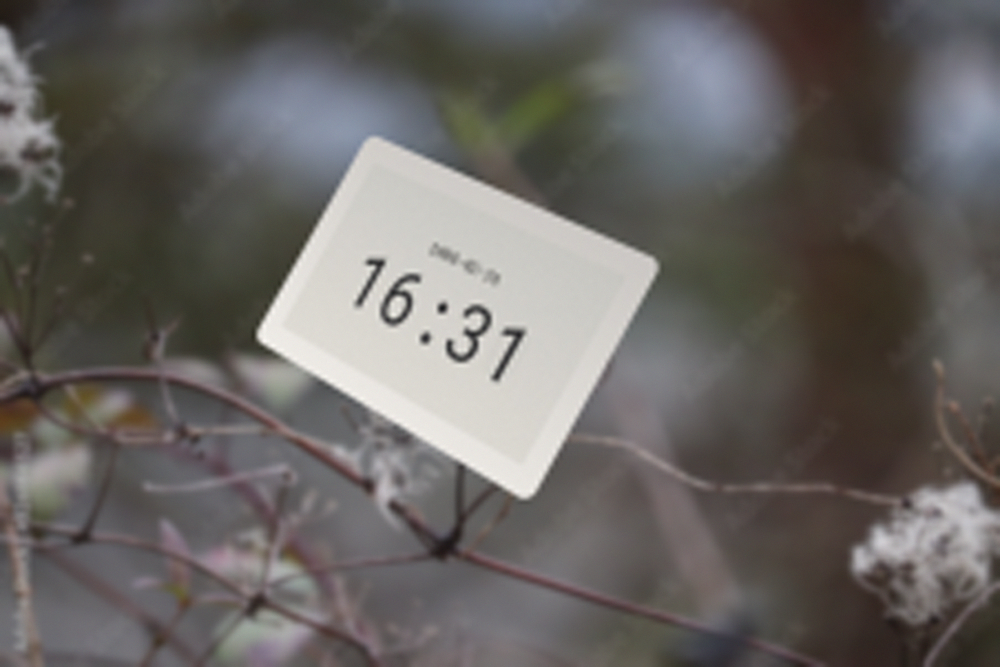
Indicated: **16:31**
